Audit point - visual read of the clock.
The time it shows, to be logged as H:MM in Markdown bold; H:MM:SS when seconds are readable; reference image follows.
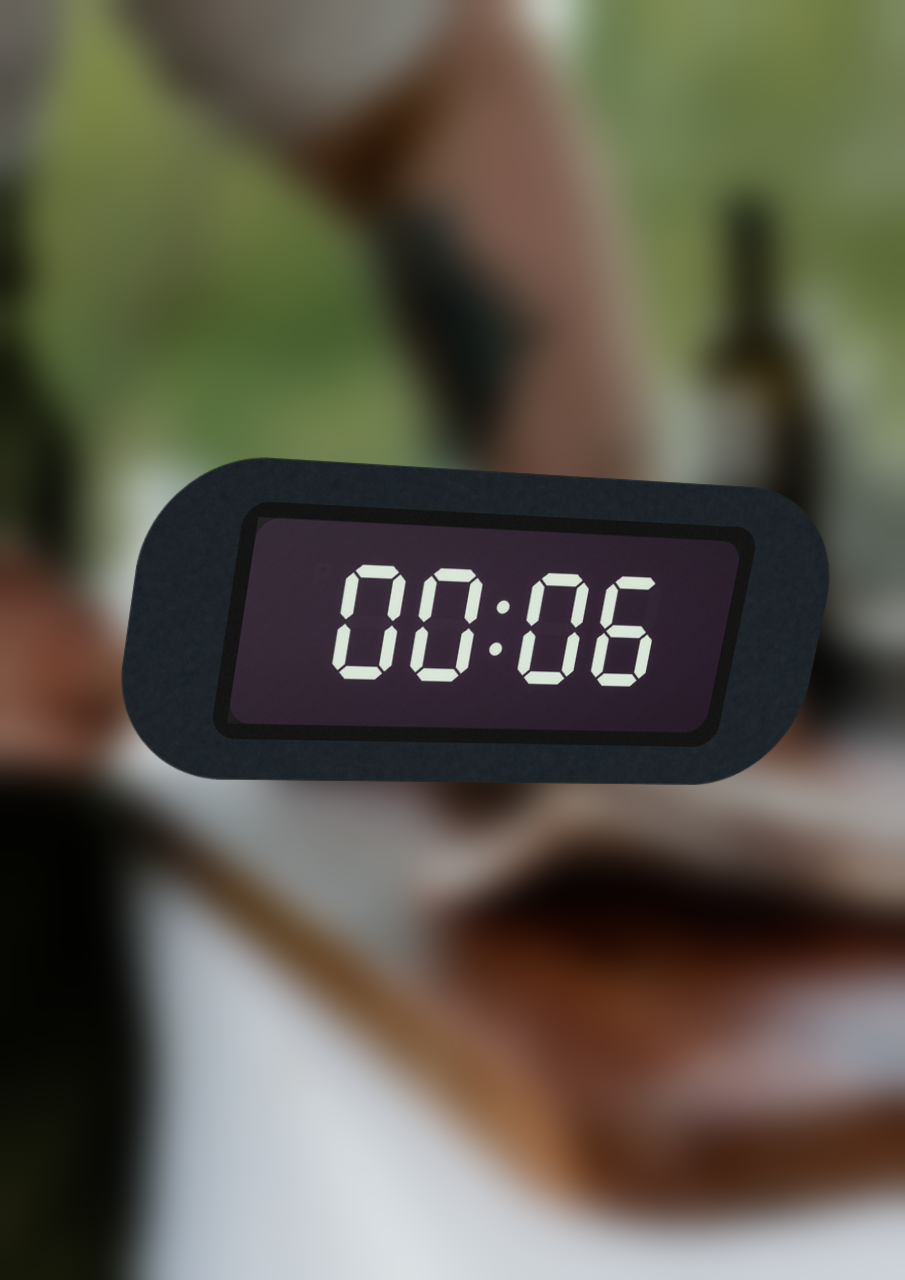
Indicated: **0:06**
